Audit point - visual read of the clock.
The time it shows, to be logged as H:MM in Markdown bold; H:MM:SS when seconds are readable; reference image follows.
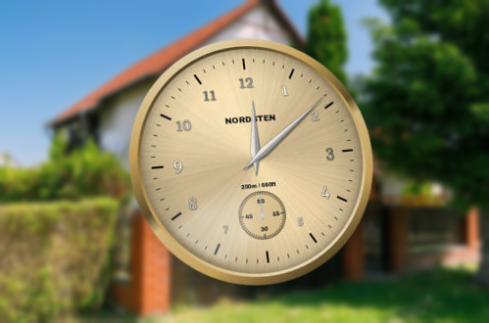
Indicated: **12:09**
